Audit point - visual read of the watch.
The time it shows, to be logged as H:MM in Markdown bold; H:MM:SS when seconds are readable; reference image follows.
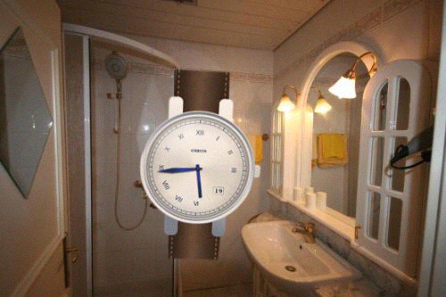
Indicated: **5:44**
